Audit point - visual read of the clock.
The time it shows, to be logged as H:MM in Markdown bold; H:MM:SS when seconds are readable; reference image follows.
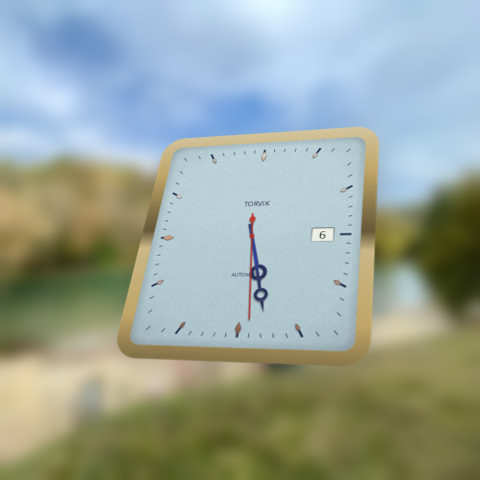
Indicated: **5:27:29**
